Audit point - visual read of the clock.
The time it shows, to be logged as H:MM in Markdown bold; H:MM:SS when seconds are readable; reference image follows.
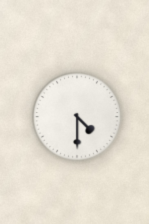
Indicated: **4:30**
